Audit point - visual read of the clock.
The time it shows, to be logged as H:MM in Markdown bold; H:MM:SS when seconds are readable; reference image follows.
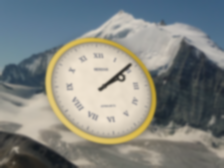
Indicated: **2:09**
